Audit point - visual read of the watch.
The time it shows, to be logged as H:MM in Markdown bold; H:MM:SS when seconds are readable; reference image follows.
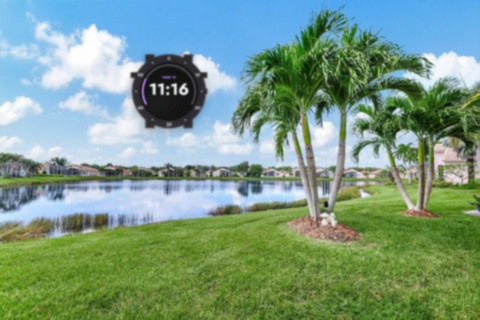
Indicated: **11:16**
